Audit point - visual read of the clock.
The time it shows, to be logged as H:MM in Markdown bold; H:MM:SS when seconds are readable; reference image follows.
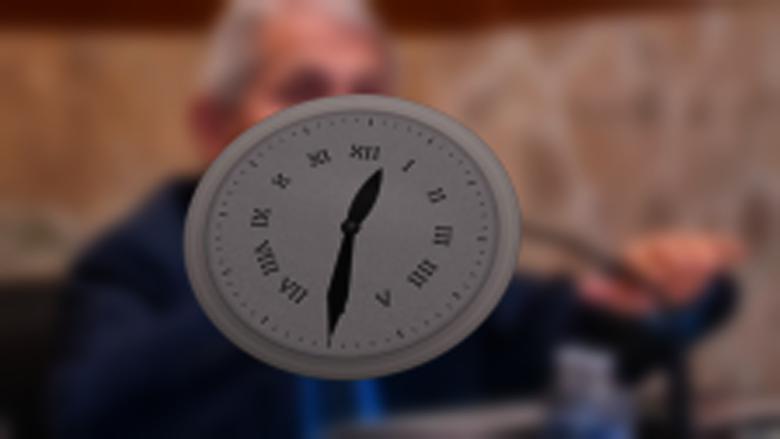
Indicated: **12:30**
